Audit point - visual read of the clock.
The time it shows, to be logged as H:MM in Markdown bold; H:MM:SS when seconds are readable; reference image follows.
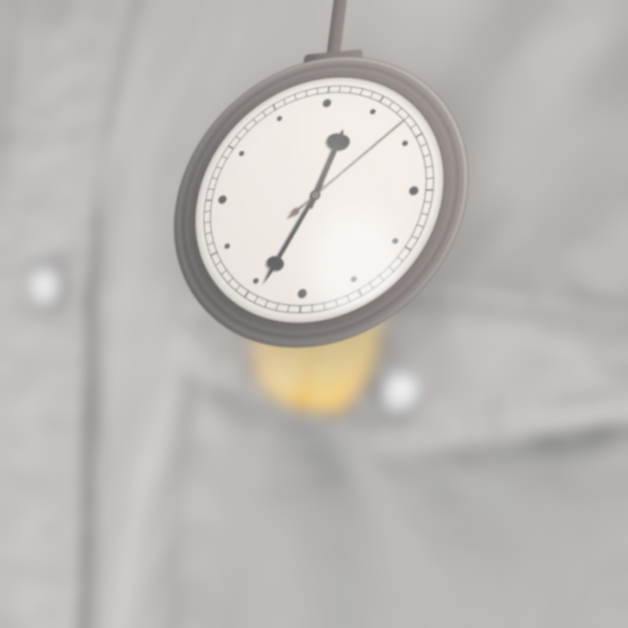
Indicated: **12:34:08**
